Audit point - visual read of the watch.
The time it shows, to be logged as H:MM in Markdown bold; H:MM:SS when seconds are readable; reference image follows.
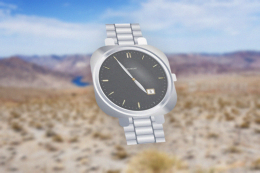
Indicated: **4:55**
